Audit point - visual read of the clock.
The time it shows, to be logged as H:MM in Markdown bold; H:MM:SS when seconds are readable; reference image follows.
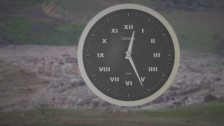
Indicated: **12:26**
